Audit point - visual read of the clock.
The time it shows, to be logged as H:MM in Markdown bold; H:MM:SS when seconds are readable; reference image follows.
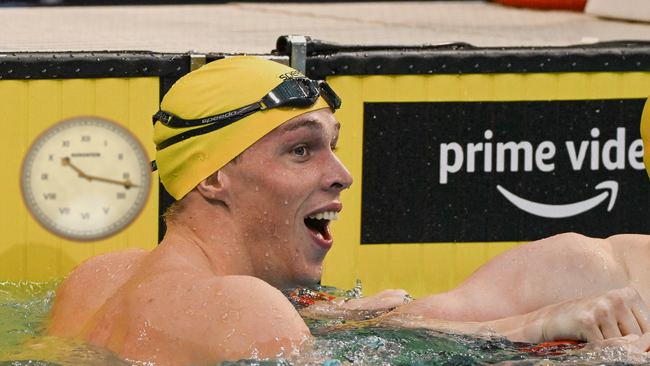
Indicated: **10:17**
